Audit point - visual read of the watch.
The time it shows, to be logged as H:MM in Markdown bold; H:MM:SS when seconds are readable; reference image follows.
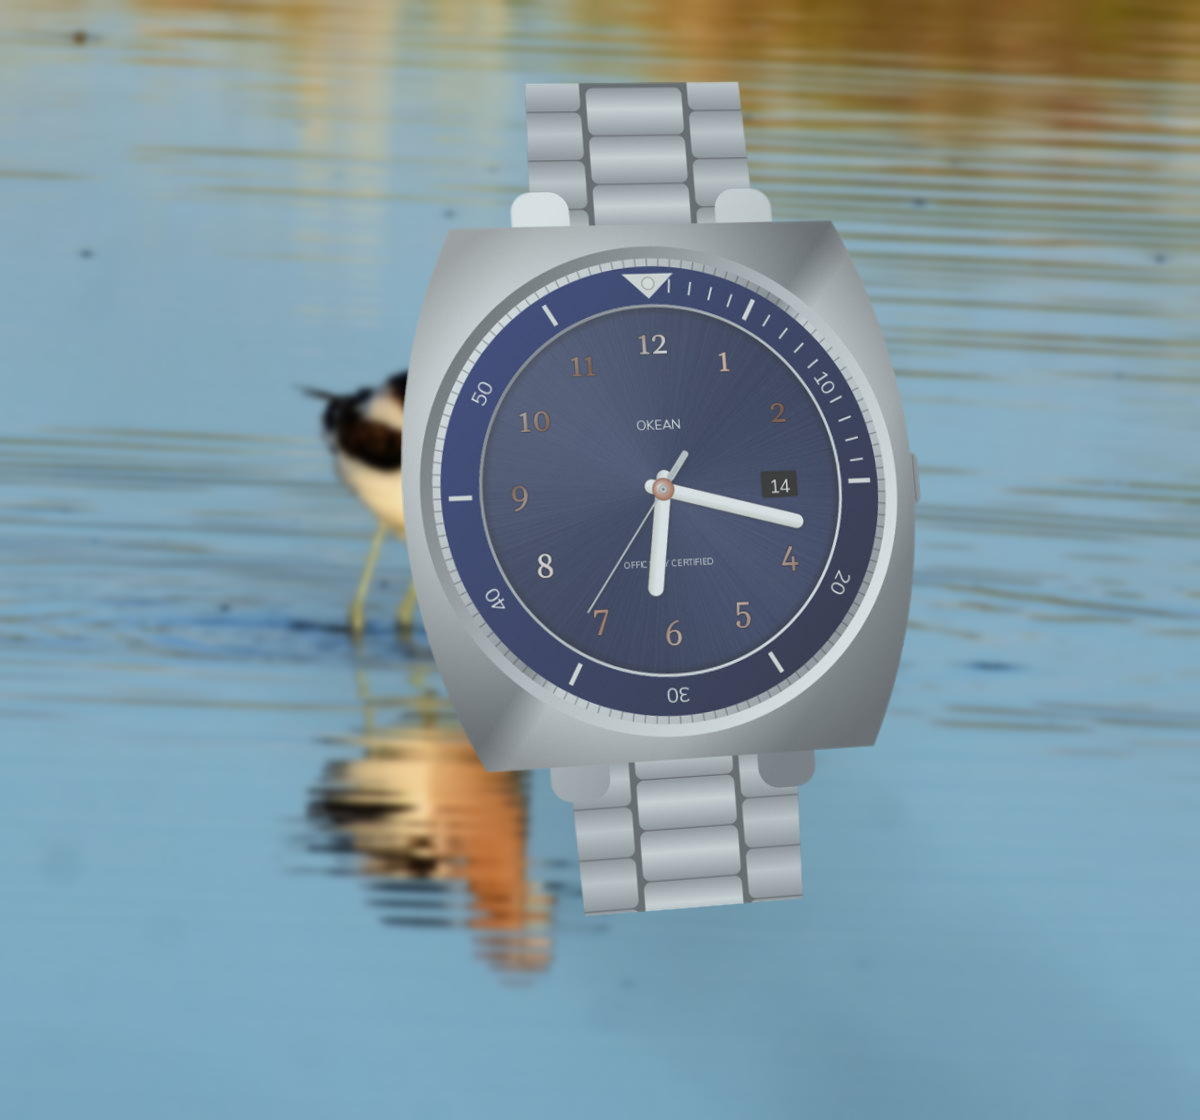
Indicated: **6:17:36**
